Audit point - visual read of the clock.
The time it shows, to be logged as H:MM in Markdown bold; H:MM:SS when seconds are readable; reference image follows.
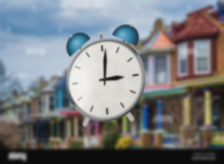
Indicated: **3:01**
